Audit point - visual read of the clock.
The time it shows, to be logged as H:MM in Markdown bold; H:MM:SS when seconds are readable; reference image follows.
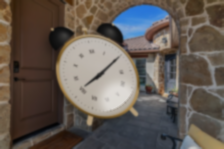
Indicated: **8:10**
